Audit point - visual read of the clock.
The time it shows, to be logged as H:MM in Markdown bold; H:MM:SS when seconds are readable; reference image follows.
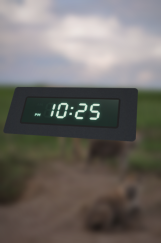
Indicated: **10:25**
